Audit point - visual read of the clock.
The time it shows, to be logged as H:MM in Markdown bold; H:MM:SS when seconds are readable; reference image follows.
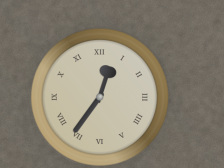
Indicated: **12:36**
